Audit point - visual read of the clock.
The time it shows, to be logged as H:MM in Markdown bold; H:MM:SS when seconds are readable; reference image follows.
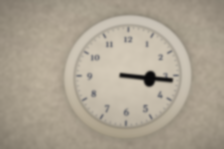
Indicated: **3:16**
